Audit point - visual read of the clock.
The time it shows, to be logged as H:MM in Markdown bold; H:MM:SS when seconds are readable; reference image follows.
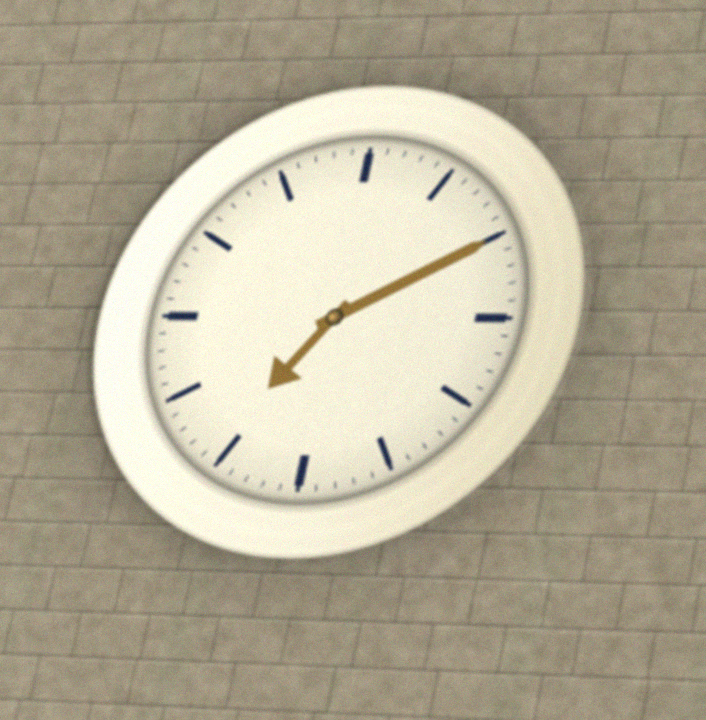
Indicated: **7:10**
